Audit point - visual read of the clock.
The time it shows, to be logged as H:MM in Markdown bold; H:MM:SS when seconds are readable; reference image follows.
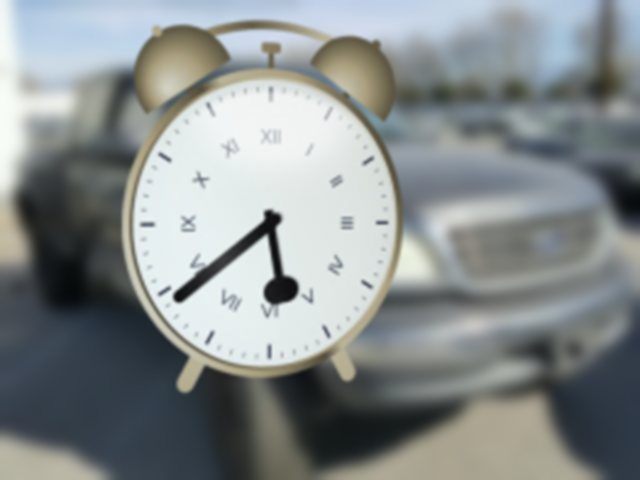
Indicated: **5:39**
